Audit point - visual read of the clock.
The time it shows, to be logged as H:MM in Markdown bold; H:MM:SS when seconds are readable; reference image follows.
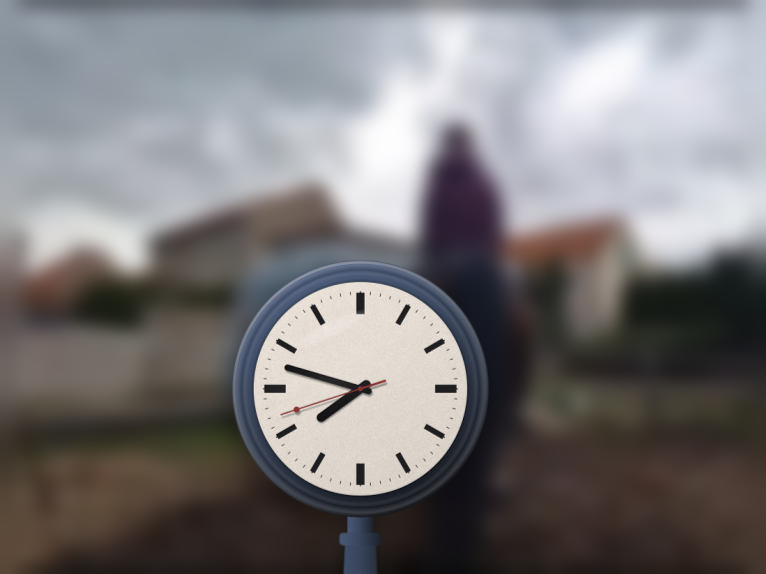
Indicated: **7:47:42**
